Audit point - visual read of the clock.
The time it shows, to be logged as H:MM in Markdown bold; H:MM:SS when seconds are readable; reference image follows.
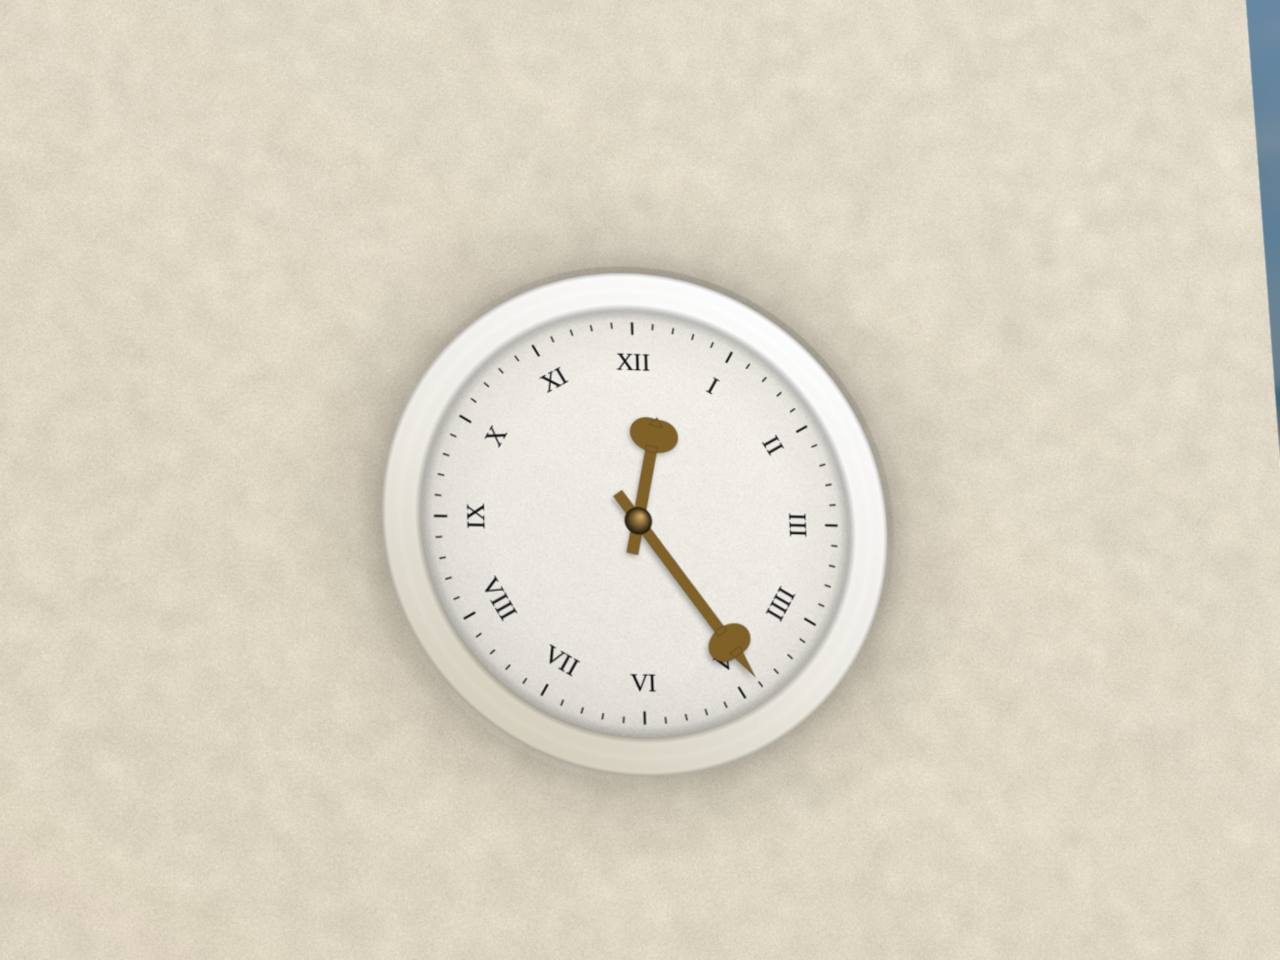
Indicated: **12:24**
